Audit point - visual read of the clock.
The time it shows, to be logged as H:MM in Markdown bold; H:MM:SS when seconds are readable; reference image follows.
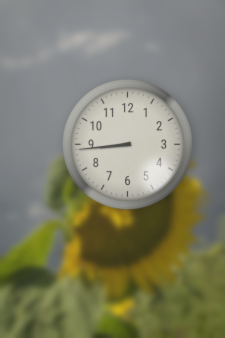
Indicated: **8:44**
